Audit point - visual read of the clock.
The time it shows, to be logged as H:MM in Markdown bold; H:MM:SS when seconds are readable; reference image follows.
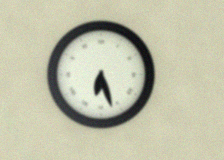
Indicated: **6:27**
